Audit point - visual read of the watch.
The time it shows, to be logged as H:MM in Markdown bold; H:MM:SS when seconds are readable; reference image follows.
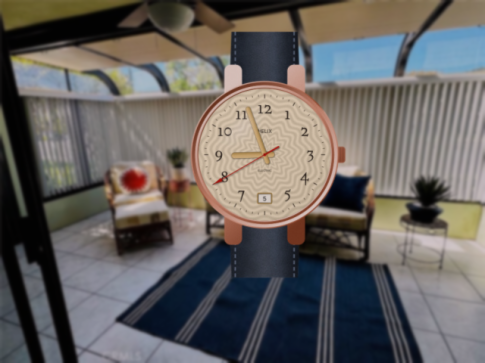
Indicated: **8:56:40**
